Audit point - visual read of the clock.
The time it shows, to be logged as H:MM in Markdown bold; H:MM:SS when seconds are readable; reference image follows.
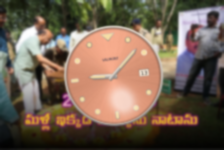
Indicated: **9:08**
